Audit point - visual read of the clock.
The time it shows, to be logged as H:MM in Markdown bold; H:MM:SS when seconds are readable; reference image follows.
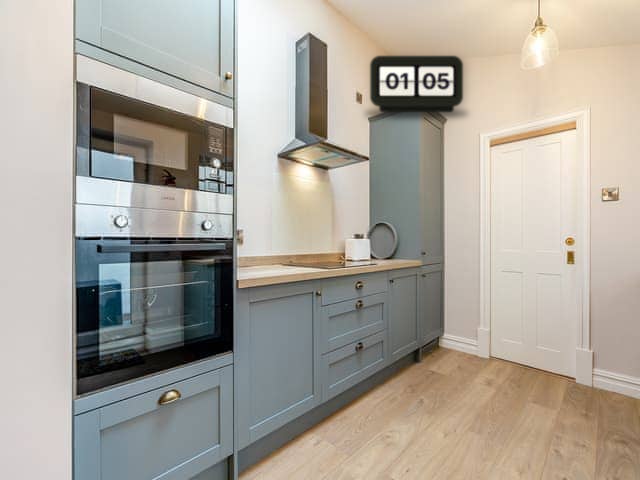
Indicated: **1:05**
